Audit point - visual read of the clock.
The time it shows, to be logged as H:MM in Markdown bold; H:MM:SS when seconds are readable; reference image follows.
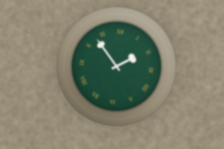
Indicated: **1:53**
